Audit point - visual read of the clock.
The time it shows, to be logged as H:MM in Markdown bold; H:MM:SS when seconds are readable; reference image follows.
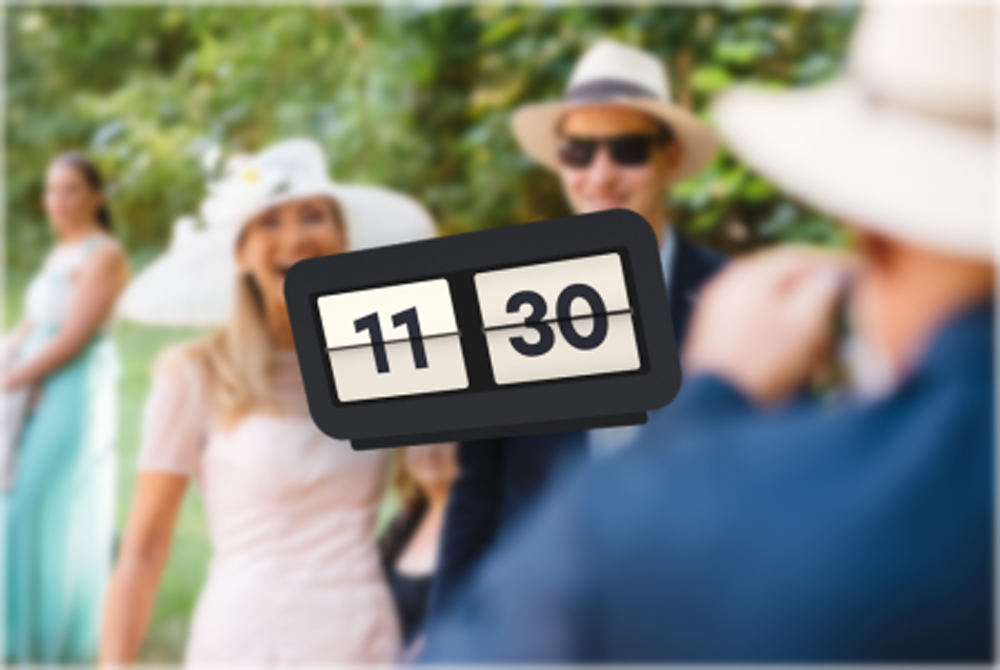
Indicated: **11:30**
